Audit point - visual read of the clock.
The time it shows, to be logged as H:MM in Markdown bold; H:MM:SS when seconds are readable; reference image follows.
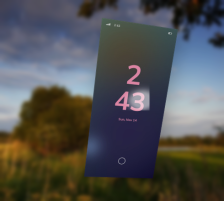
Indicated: **2:43**
